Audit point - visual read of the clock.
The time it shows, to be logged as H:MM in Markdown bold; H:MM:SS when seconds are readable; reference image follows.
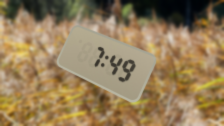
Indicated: **7:49**
